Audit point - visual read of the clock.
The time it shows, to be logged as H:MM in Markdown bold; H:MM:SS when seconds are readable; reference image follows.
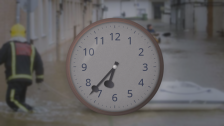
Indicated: **6:37**
